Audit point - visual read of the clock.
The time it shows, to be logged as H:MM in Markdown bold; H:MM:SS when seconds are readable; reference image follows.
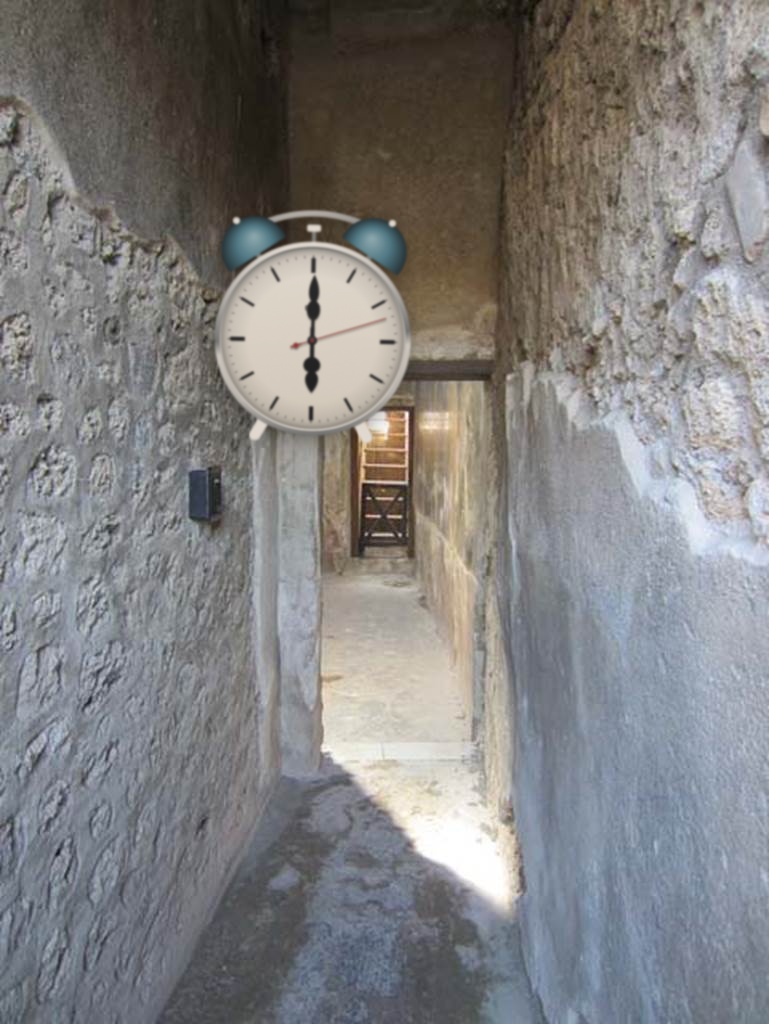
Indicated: **6:00:12**
